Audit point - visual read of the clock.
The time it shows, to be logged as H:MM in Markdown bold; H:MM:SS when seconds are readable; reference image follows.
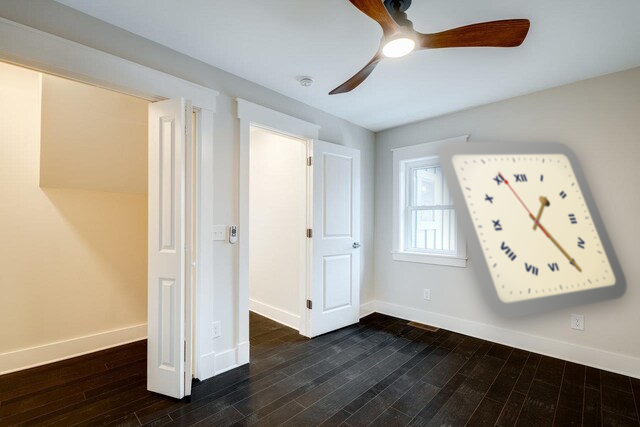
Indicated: **1:24:56**
